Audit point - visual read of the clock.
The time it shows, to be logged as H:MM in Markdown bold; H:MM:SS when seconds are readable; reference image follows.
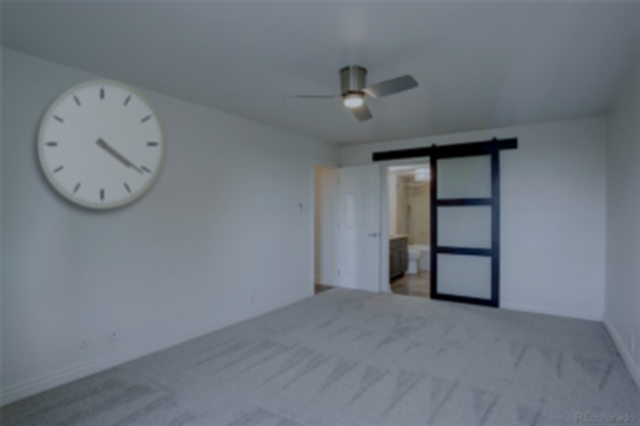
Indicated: **4:21**
